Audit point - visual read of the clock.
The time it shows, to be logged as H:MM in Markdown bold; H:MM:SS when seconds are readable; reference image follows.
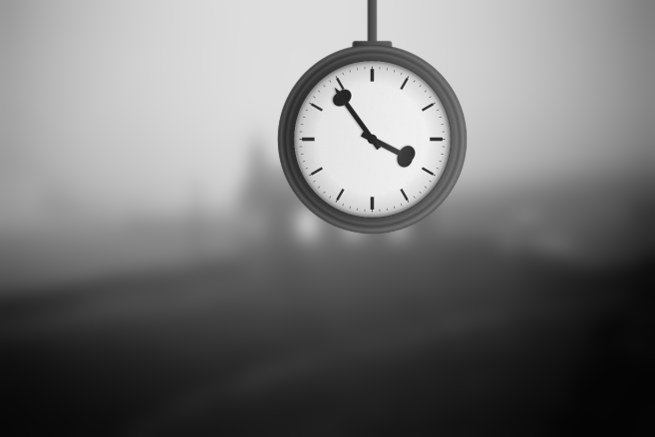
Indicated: **3:54**
